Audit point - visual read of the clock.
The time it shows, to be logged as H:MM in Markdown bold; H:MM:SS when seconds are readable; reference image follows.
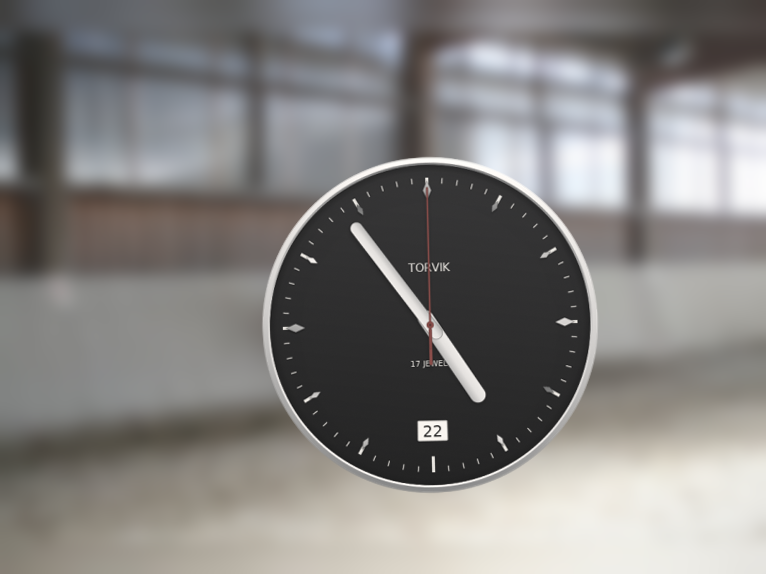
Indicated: **4:54:00**
